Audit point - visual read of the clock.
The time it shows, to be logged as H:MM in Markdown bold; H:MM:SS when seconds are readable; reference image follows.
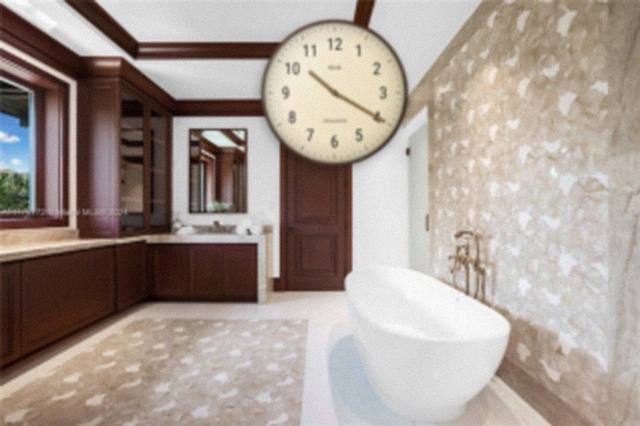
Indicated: **10:20**
